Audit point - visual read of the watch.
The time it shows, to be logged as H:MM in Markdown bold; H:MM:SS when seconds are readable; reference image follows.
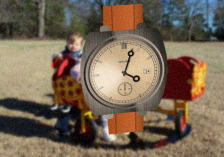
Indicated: **4:03**
